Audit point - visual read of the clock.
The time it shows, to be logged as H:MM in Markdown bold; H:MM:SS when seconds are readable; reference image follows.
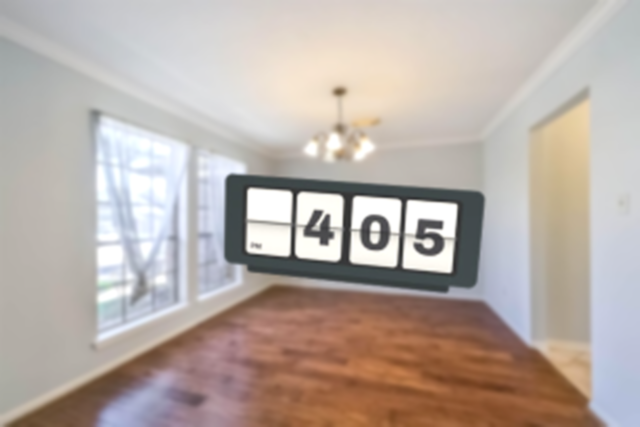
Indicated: **4:05**
